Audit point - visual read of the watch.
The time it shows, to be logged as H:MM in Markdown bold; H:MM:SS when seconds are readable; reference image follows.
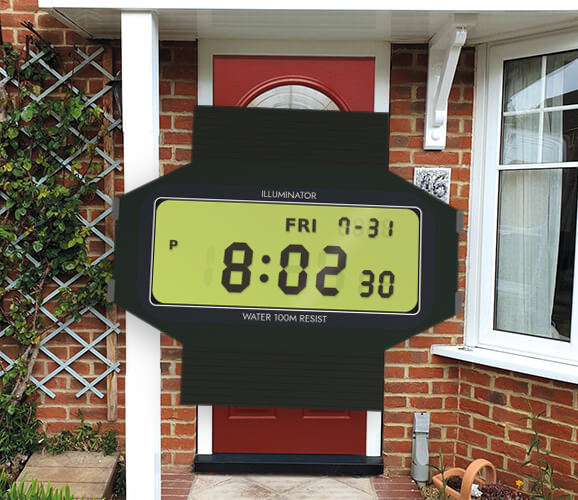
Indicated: **8:02:30**
